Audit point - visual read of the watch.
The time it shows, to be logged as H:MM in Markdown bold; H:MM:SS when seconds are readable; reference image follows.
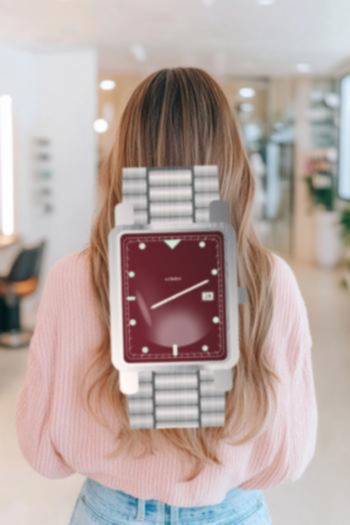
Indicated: **8:11**
